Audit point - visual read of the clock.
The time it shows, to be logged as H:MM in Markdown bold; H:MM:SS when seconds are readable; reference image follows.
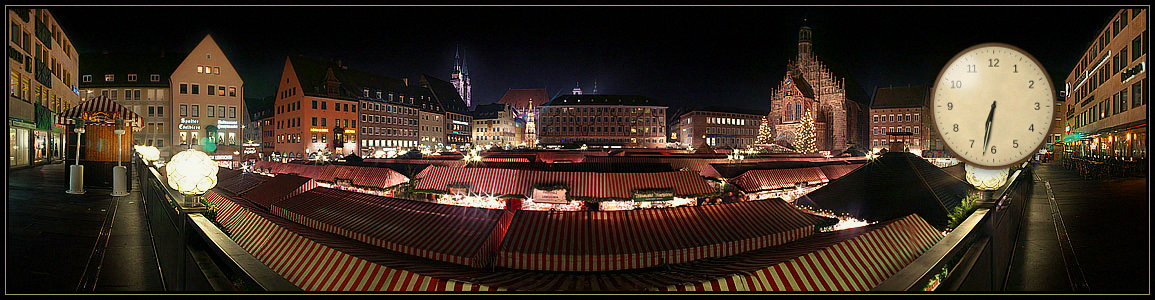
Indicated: **6:32**
